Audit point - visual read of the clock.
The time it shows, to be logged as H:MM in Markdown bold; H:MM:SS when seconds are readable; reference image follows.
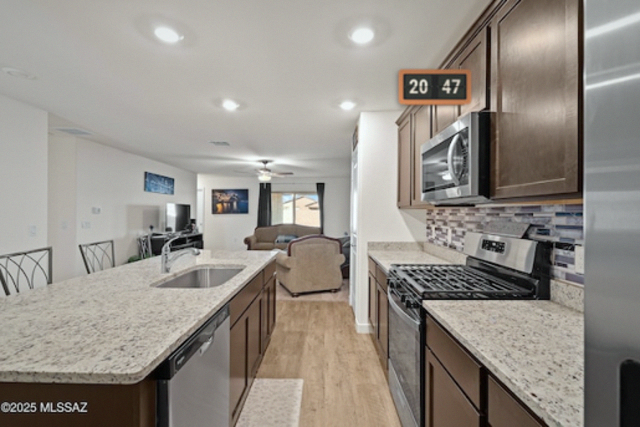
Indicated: **20:47**
